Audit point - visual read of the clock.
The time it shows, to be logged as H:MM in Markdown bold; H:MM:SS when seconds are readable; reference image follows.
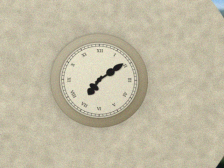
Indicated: **7:09**
